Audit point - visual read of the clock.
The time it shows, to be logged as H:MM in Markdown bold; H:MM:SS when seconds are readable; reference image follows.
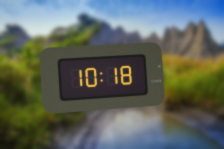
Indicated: **10:18**
